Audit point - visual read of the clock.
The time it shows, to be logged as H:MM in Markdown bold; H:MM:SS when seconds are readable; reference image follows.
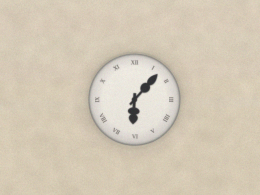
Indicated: **6:07**
